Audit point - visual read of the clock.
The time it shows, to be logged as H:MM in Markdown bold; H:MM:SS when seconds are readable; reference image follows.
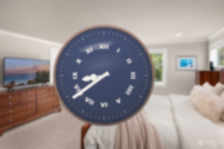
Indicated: **8:39**
